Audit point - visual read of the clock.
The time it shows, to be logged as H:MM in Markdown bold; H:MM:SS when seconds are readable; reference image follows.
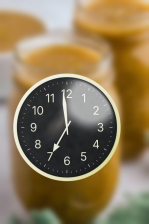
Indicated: **6:59**
